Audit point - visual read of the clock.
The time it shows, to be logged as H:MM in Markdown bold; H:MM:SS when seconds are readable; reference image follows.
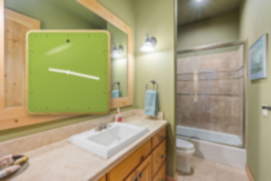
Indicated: **9:17**
